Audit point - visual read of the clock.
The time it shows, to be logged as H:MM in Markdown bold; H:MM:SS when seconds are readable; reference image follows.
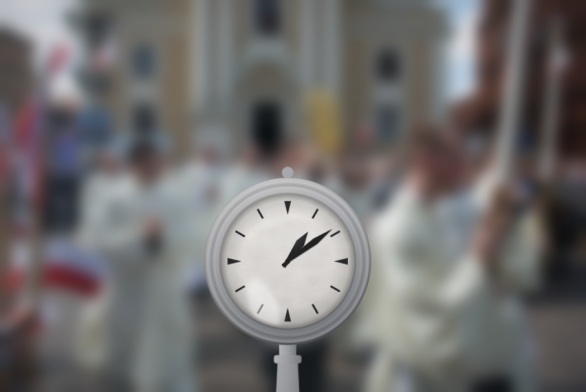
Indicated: **1:09**
